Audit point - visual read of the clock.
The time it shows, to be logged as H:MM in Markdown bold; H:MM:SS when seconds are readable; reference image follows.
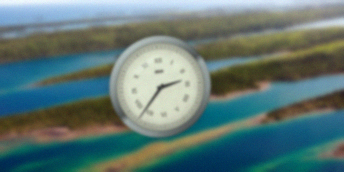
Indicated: **2:37**
